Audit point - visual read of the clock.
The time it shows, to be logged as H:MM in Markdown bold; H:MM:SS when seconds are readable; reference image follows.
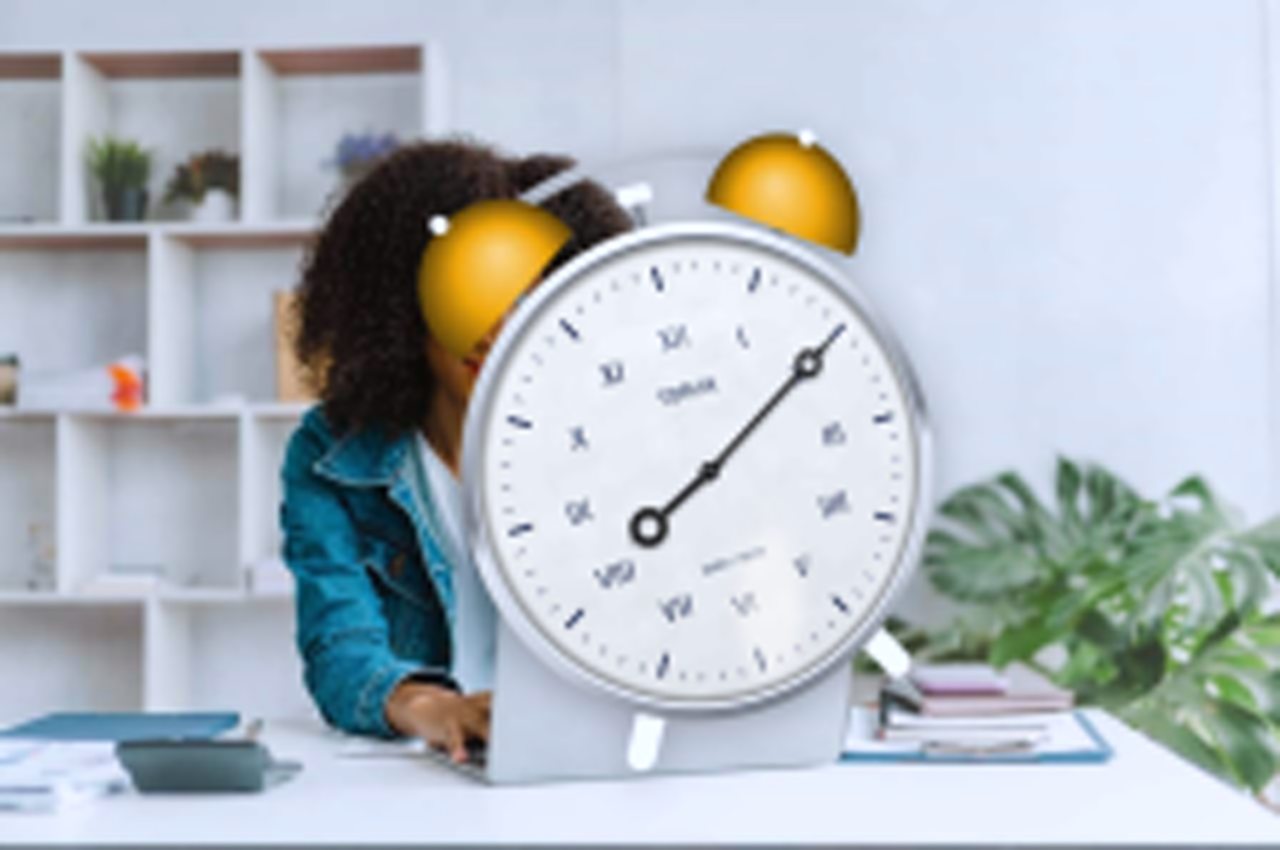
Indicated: **8:10**
